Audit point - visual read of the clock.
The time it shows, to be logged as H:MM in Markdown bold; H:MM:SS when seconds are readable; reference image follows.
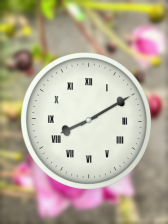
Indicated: **8:10**
